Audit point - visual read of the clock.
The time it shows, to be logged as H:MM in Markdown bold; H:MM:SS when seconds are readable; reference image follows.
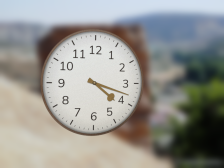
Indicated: **4:18**
